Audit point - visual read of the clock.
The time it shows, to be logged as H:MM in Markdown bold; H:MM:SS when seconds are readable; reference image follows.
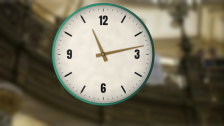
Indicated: **11:13**
